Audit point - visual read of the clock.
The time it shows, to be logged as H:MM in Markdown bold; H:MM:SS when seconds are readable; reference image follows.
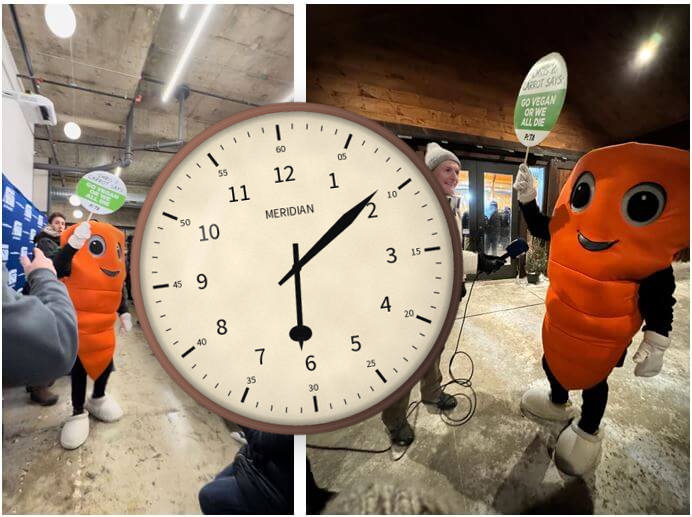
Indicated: **6:09**
